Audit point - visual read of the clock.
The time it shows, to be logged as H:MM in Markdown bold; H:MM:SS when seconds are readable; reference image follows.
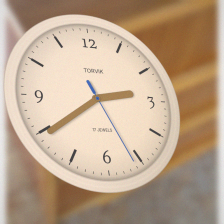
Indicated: **2:39:26**
